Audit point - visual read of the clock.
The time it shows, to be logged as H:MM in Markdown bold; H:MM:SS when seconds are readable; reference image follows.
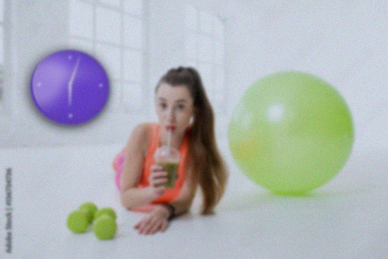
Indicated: **6:03**
